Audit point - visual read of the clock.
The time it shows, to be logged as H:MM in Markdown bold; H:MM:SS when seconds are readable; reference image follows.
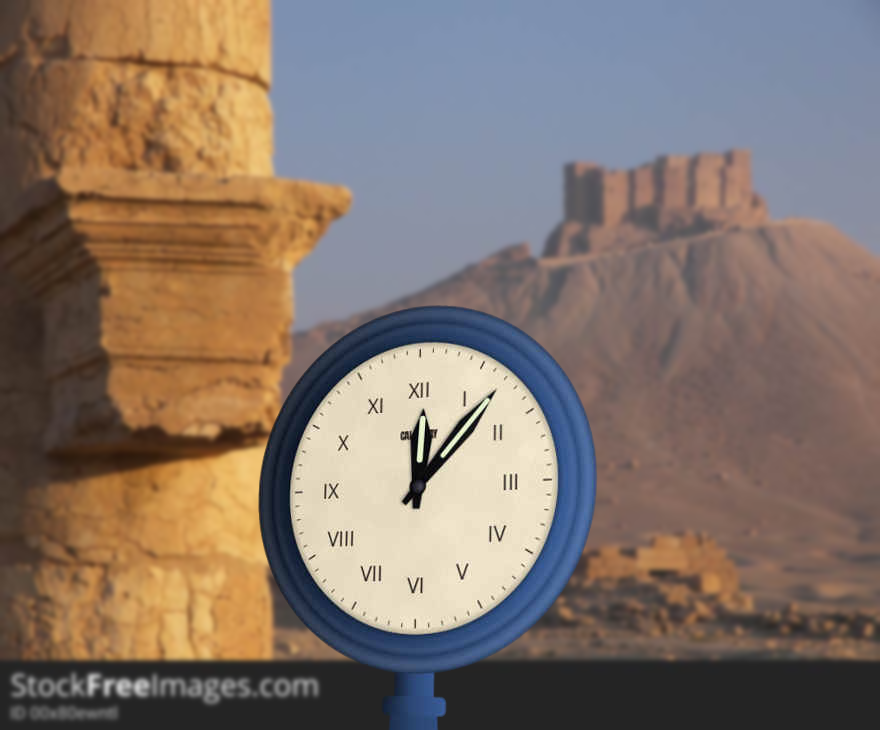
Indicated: **12:07**
